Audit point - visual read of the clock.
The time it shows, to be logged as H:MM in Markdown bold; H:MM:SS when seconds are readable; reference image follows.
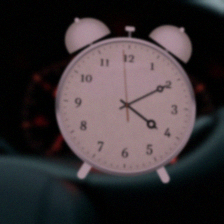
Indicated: **4:09:59**
